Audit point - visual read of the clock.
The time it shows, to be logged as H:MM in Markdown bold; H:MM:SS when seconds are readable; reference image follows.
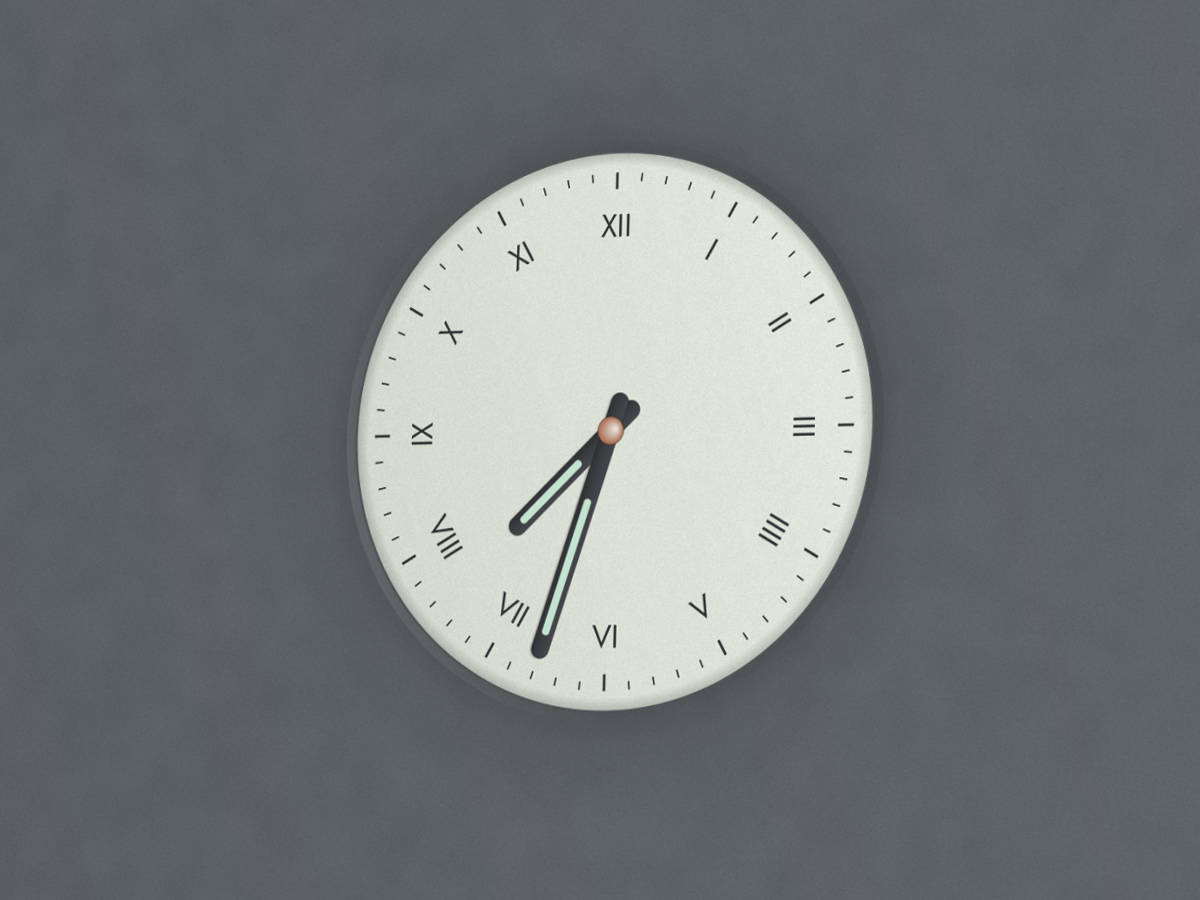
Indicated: **7:33**
